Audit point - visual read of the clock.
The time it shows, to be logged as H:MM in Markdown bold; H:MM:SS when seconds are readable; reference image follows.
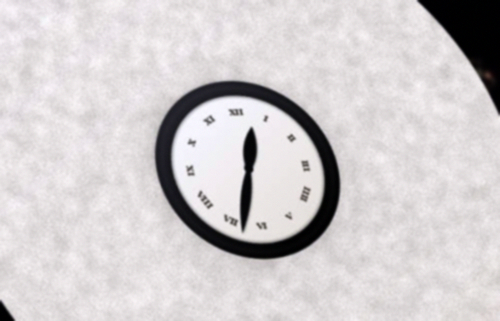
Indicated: **12:33**
